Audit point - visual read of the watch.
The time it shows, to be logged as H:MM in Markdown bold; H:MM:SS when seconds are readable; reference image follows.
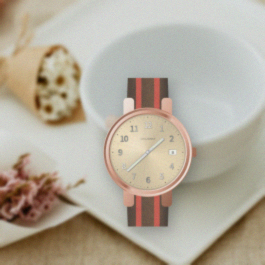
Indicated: **1:38**
